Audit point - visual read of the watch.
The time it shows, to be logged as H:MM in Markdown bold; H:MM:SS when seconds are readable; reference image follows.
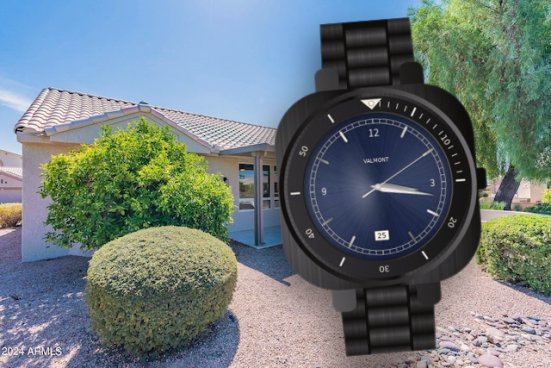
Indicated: **3:17:10**
